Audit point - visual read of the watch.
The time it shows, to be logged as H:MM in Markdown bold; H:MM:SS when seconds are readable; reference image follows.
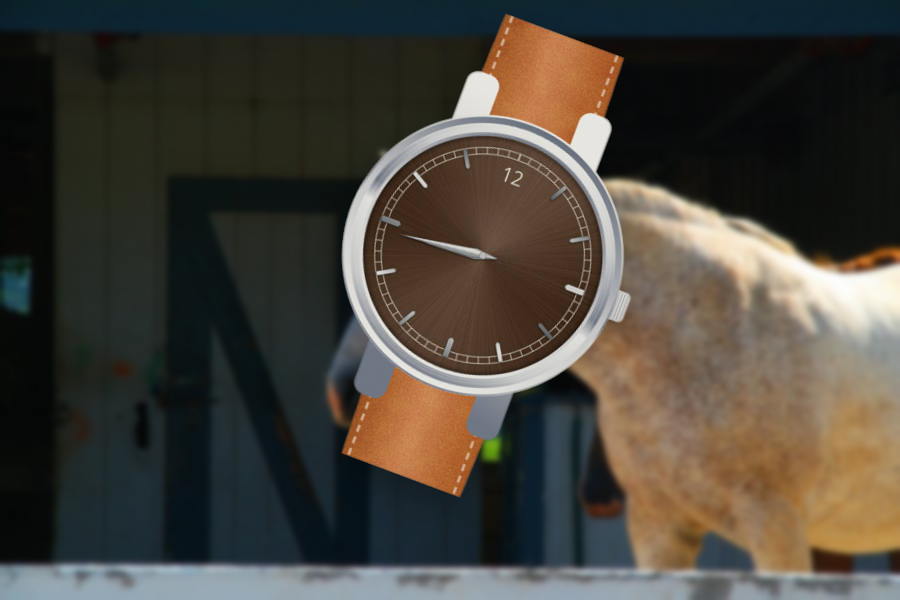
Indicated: **8:44**
